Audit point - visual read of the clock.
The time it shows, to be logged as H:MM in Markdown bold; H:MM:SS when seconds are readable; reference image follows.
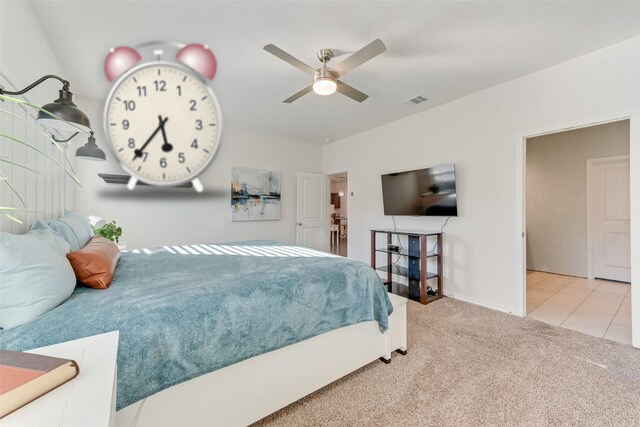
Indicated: **5:37**
